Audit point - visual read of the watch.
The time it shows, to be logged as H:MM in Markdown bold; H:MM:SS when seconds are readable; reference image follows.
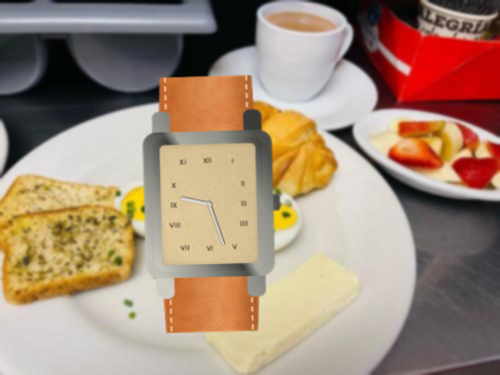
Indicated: **9:27**
